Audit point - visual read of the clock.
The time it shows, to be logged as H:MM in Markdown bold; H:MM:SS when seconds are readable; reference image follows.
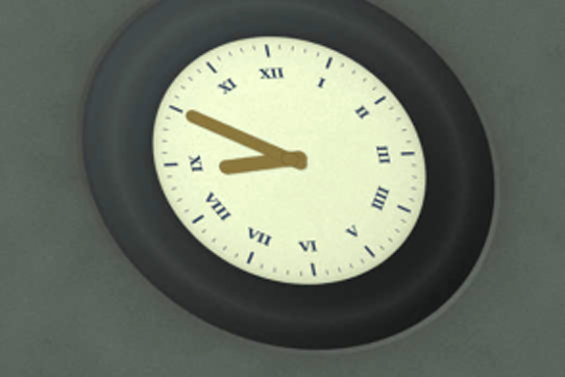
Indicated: **8:50**
